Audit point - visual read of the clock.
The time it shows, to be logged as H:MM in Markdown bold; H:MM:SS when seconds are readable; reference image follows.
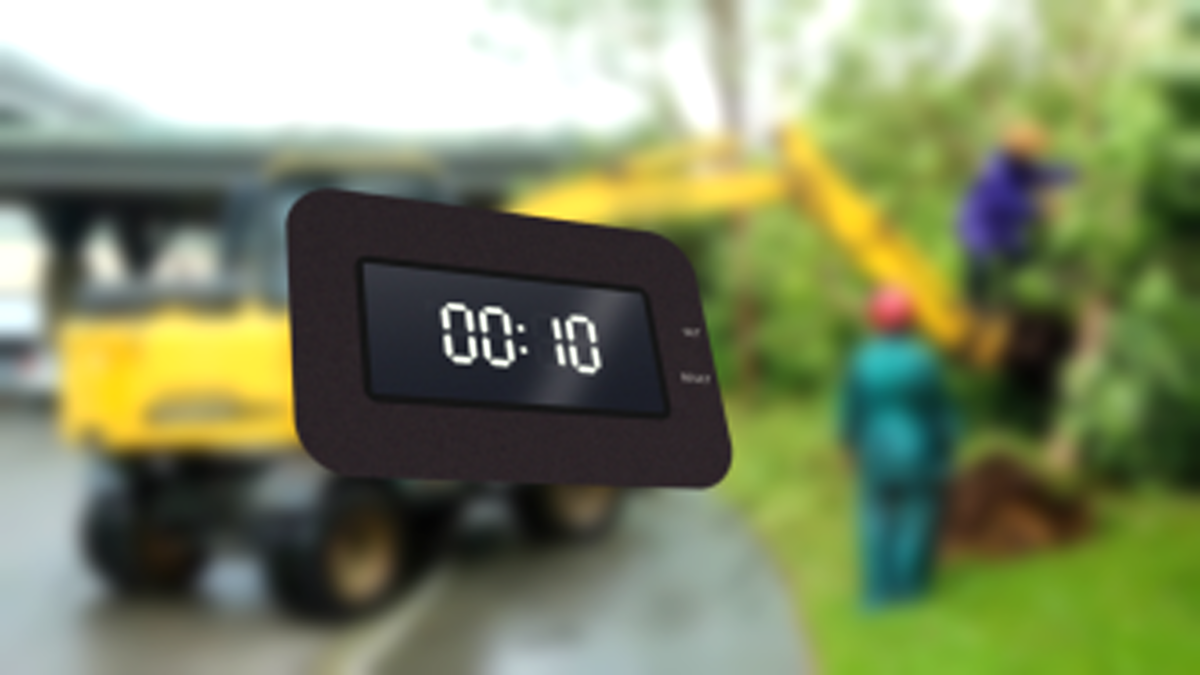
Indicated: **0:10**
